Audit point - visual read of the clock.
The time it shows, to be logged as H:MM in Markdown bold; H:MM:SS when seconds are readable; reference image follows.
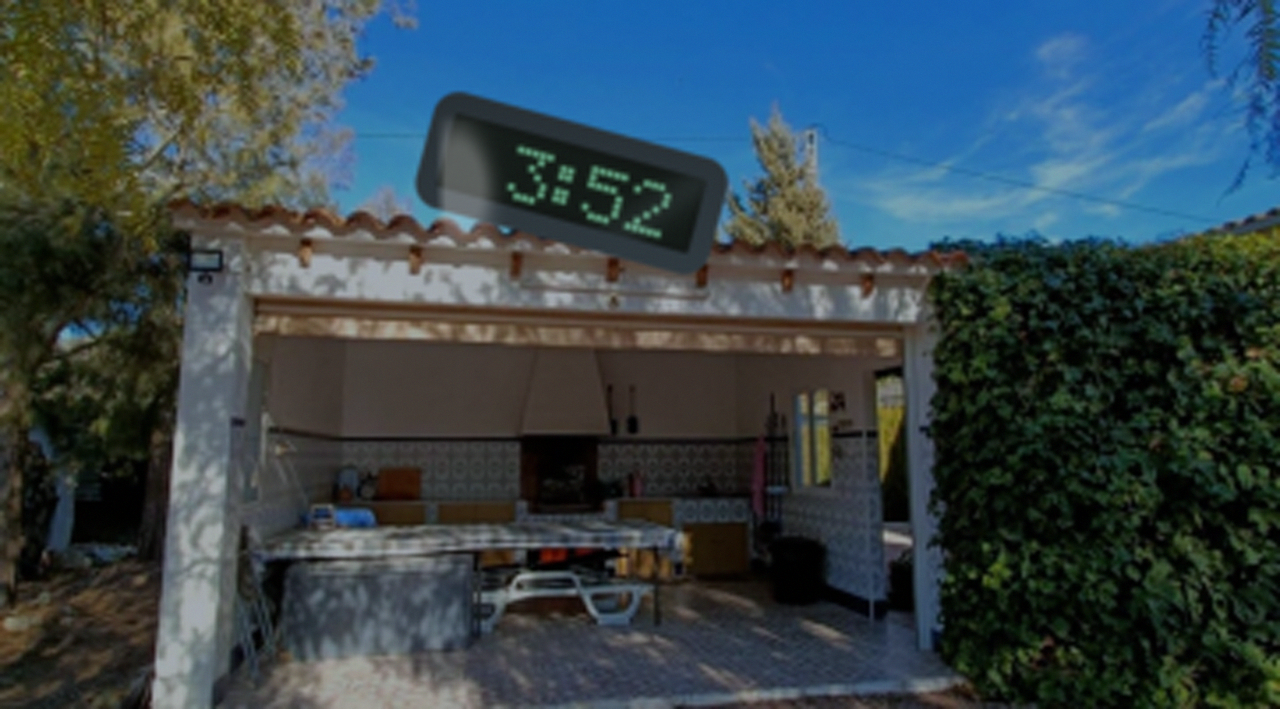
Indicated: **3:52**
